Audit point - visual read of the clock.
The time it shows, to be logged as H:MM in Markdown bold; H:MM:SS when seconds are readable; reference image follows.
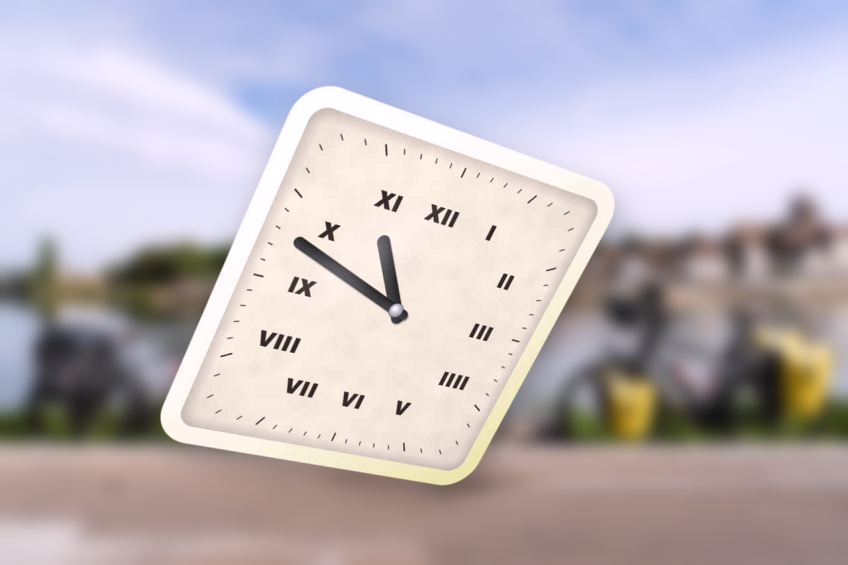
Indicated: **10:48**
